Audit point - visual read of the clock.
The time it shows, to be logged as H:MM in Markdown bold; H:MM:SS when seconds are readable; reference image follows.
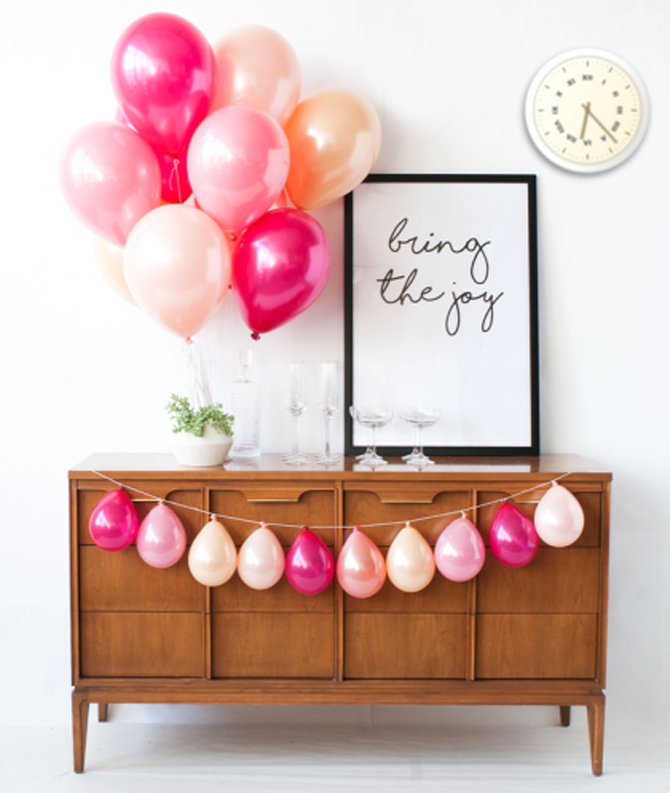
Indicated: **6:23**
